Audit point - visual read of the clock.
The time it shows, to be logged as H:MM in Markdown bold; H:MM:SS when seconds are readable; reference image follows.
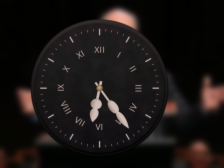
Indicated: **6:24**
